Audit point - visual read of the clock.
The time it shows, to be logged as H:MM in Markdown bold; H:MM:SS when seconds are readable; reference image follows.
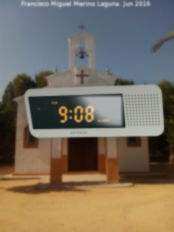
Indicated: **9:08**
